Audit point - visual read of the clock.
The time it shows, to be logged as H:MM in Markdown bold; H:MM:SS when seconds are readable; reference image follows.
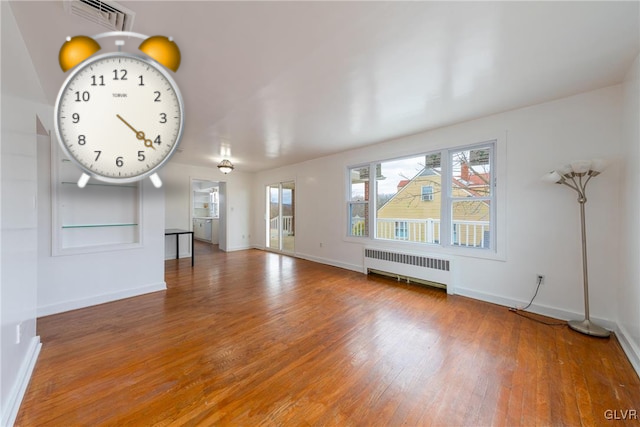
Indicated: **4:22**
